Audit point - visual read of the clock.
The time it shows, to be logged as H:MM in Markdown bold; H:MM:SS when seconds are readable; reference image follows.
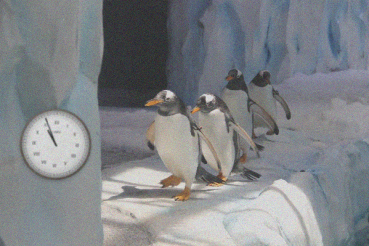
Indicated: **10:56**
